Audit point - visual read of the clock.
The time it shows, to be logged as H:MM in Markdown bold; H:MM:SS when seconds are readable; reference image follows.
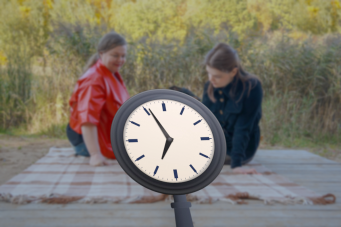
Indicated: **6:56**
